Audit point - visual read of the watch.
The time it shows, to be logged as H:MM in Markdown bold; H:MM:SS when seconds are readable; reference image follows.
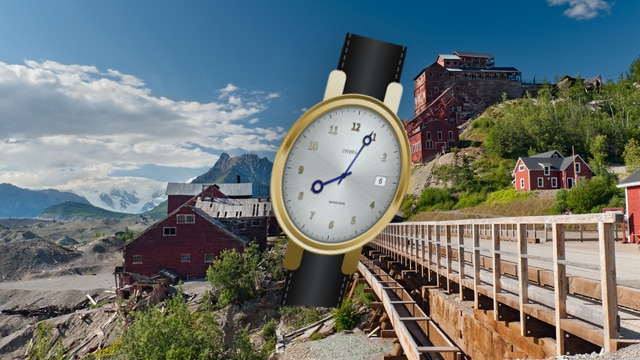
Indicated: **8:04**
